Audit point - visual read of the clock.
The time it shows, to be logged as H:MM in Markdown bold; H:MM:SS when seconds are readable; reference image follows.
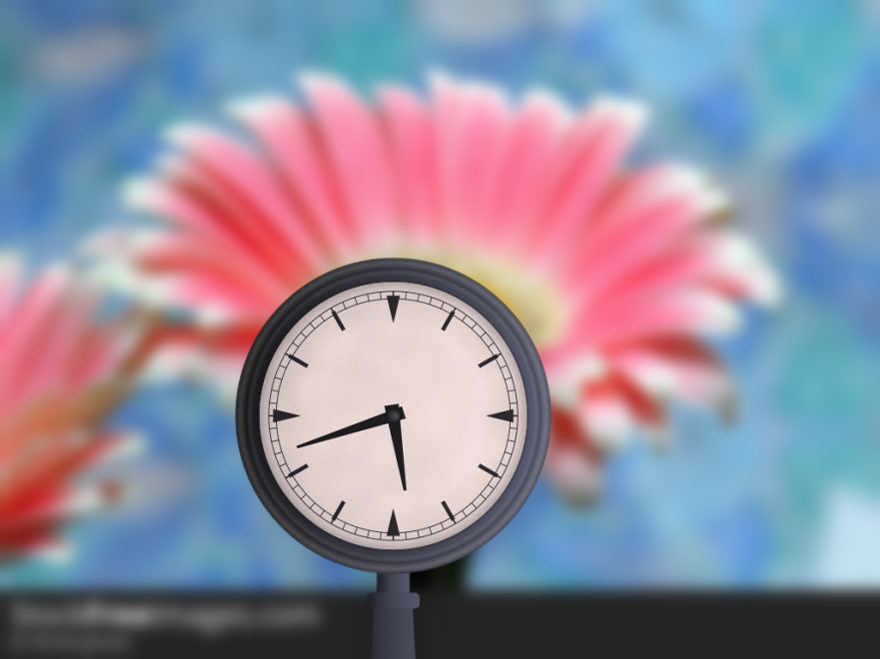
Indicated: **5:42**
